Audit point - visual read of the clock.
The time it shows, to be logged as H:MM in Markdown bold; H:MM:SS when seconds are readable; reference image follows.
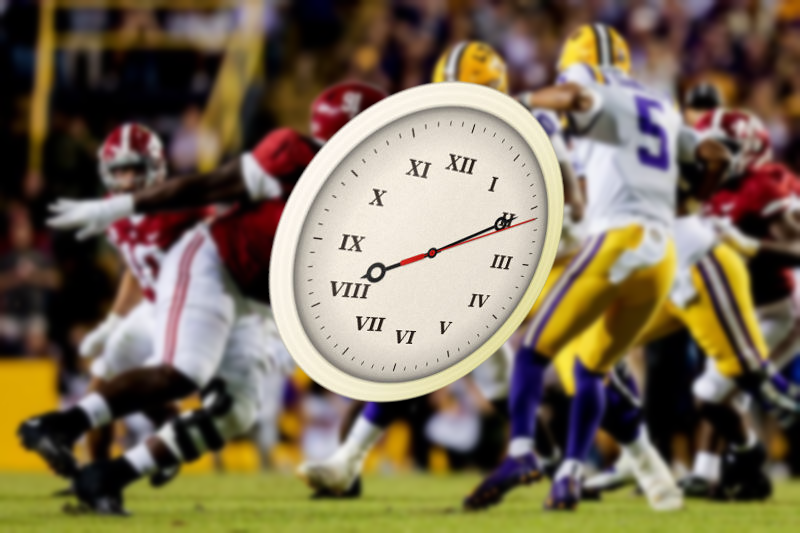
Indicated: **8:10:11**
